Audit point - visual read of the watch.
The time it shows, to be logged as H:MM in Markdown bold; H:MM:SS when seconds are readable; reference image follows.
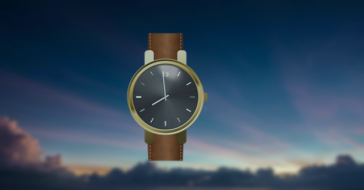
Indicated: **7:59**
